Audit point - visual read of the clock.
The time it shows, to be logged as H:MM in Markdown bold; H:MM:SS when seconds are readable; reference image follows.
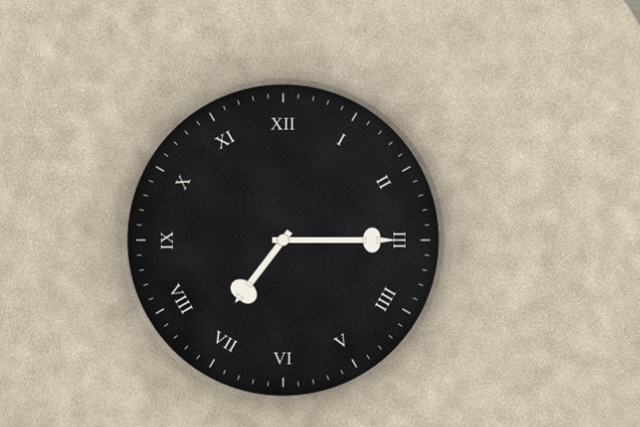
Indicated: **7:15**
